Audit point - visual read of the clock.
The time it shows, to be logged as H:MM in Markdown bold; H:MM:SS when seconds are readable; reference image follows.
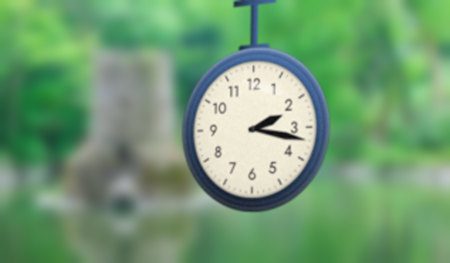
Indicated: **2:17**
